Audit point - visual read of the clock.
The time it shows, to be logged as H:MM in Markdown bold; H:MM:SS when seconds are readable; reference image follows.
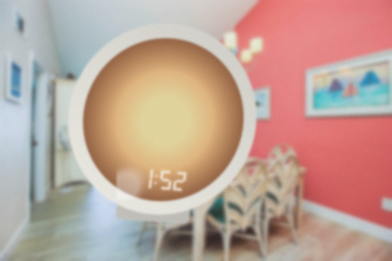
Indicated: **1:52**
